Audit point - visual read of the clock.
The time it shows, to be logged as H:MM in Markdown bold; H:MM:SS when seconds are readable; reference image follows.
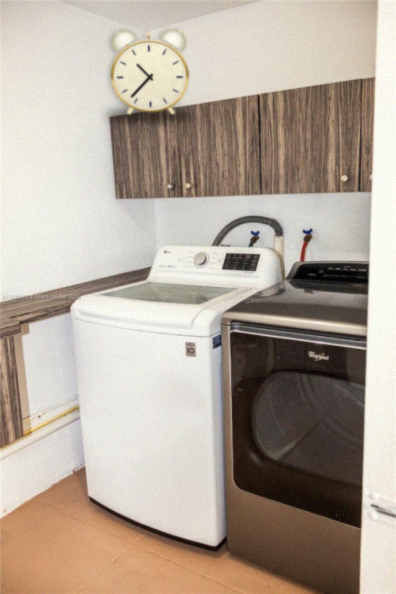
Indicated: **10:37**
